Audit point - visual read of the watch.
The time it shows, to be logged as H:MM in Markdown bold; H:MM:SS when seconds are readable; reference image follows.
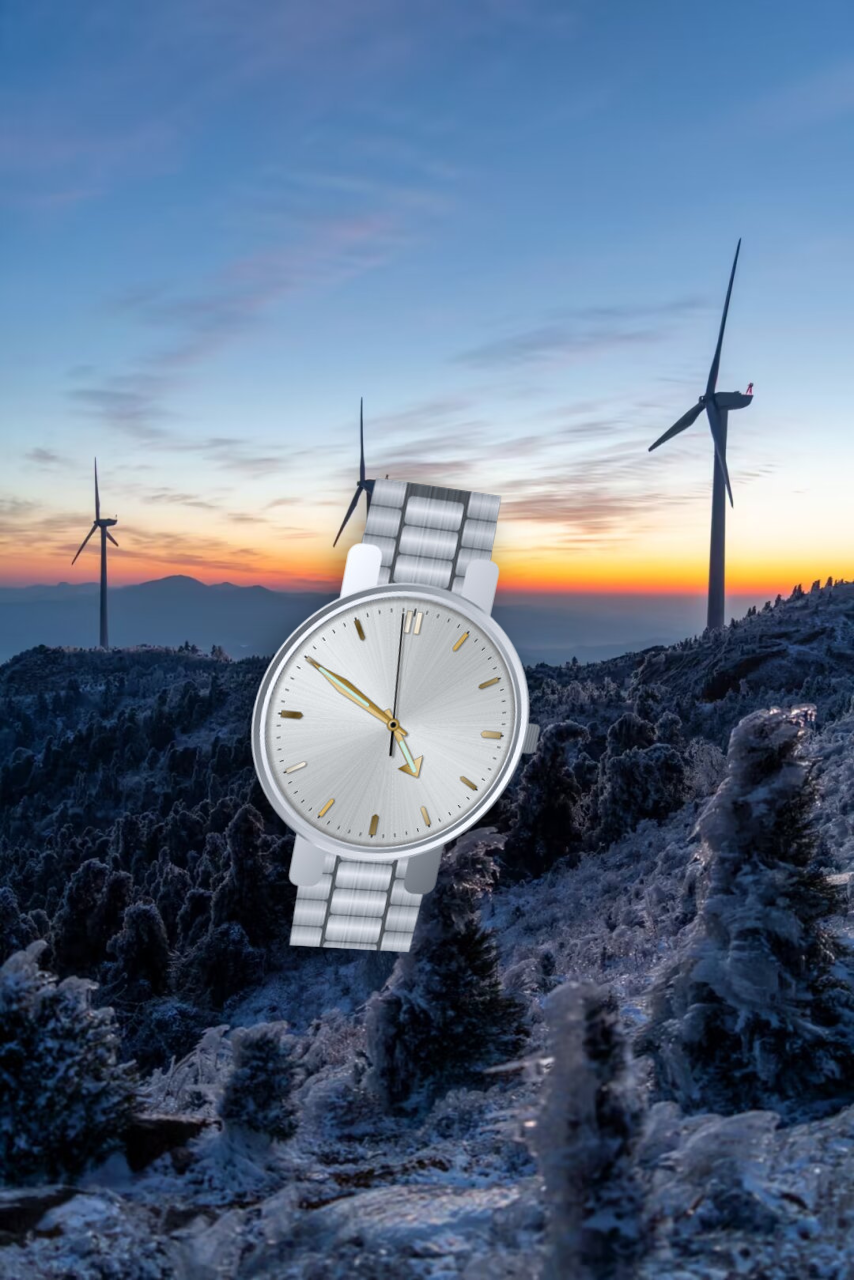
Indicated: **4:49:59**
